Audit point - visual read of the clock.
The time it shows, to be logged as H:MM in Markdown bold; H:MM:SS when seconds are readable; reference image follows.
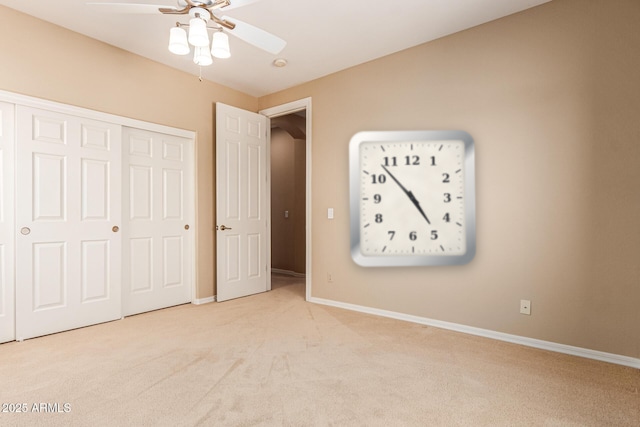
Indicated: **4:53**
